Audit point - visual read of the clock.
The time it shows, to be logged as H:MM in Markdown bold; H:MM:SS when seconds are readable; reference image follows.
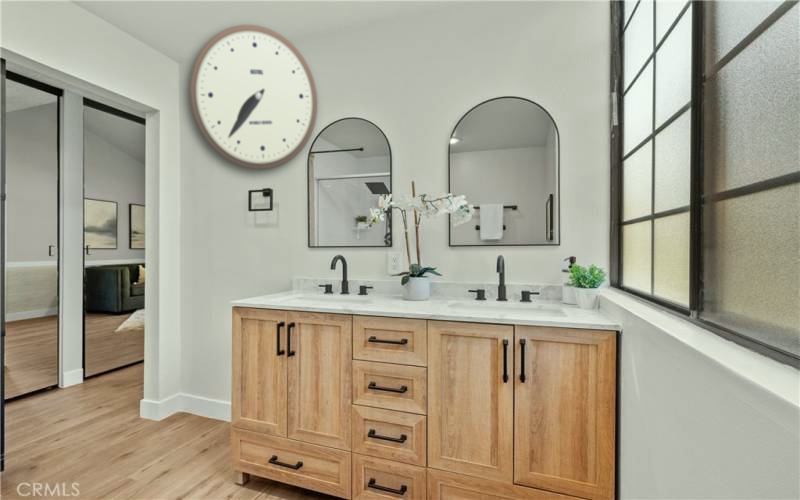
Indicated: **7:37**
